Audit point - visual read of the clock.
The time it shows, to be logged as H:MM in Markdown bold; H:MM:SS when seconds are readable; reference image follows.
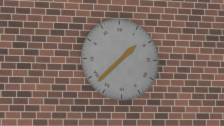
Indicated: **1:38**
